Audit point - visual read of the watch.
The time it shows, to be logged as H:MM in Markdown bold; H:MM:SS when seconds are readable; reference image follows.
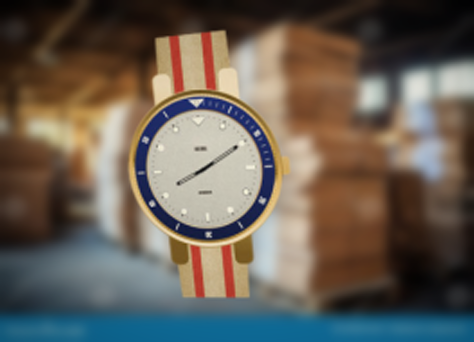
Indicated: **8:10**
